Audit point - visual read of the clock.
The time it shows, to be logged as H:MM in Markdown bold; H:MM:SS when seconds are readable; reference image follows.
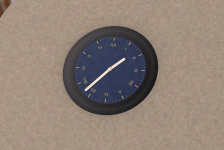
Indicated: **1:37**
